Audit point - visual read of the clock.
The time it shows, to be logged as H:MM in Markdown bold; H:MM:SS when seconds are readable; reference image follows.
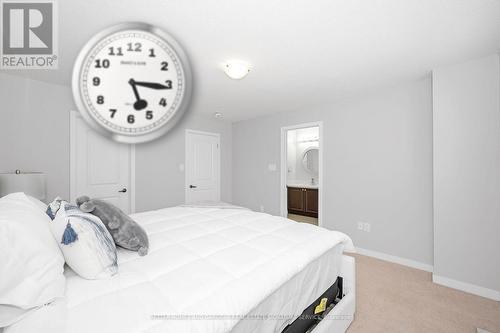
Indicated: **5:16**
